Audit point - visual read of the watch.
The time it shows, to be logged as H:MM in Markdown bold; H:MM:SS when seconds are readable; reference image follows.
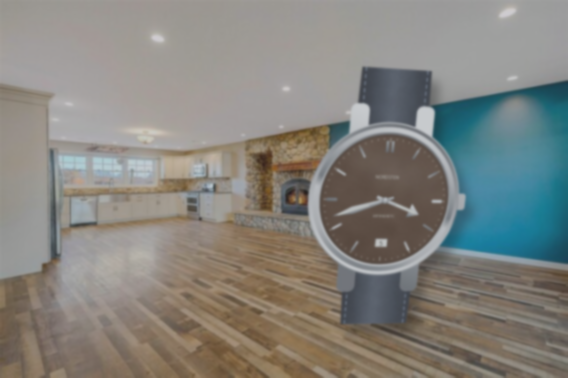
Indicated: **3:42**
